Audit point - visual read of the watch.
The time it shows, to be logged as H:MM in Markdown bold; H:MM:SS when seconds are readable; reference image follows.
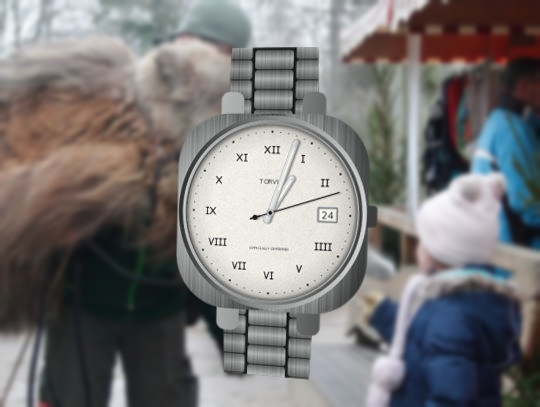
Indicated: **1:03:12**
